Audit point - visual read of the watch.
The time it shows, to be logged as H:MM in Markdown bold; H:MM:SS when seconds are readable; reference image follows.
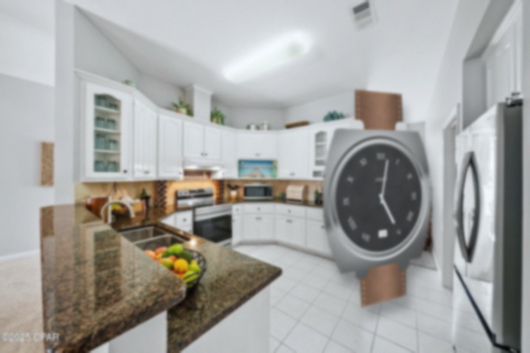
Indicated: **5:02**
